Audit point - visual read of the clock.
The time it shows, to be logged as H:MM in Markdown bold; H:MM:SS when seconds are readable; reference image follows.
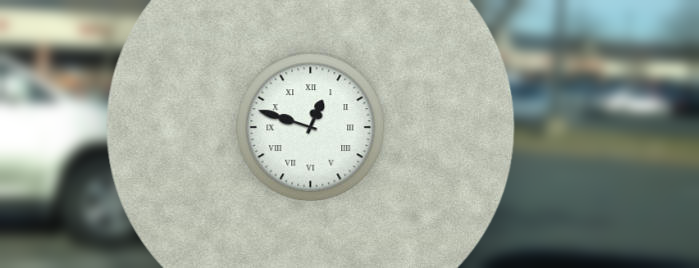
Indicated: **12:48**
